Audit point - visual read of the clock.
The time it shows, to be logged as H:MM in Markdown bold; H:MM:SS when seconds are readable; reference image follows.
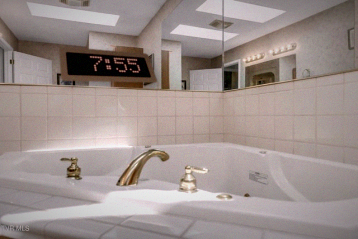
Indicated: **7:55**
